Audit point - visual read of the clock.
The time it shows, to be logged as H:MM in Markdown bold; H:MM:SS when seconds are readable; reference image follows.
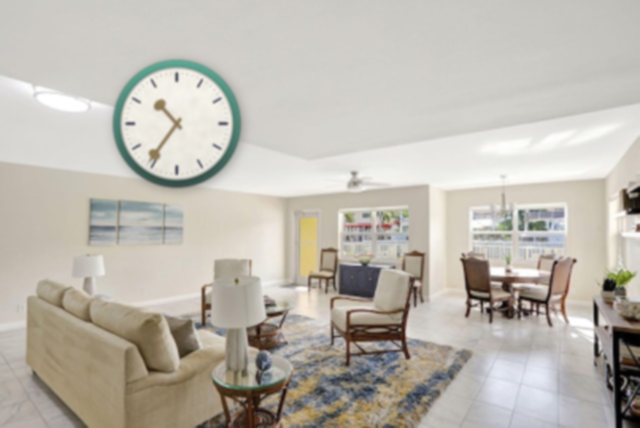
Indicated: **10:36**
